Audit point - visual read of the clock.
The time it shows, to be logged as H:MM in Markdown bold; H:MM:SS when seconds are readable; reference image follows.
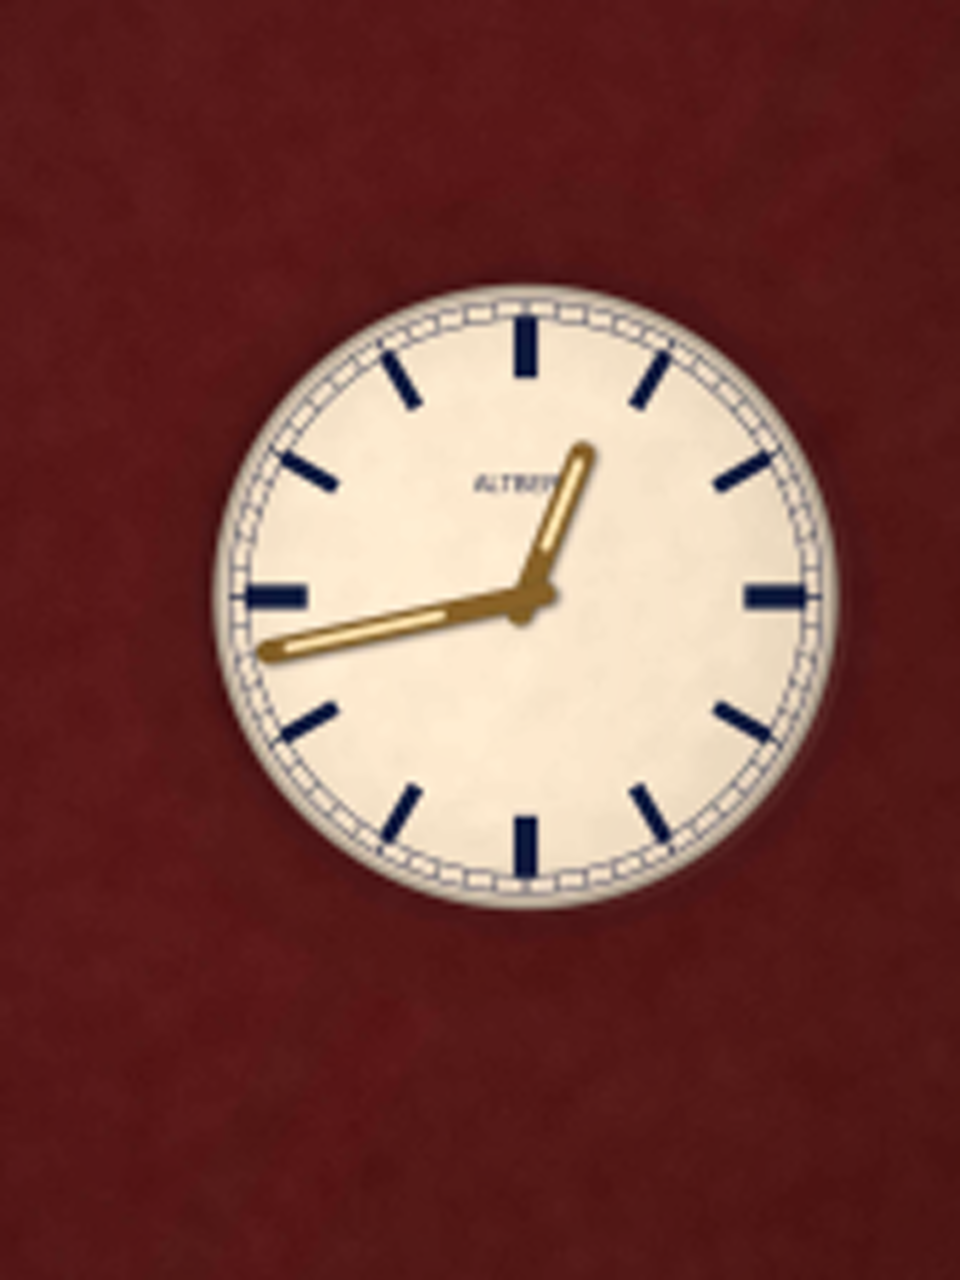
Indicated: **12:43**
